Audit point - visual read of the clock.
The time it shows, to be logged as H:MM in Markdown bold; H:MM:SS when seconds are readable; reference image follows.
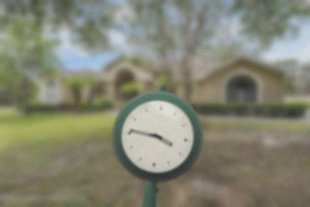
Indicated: **3:46**
